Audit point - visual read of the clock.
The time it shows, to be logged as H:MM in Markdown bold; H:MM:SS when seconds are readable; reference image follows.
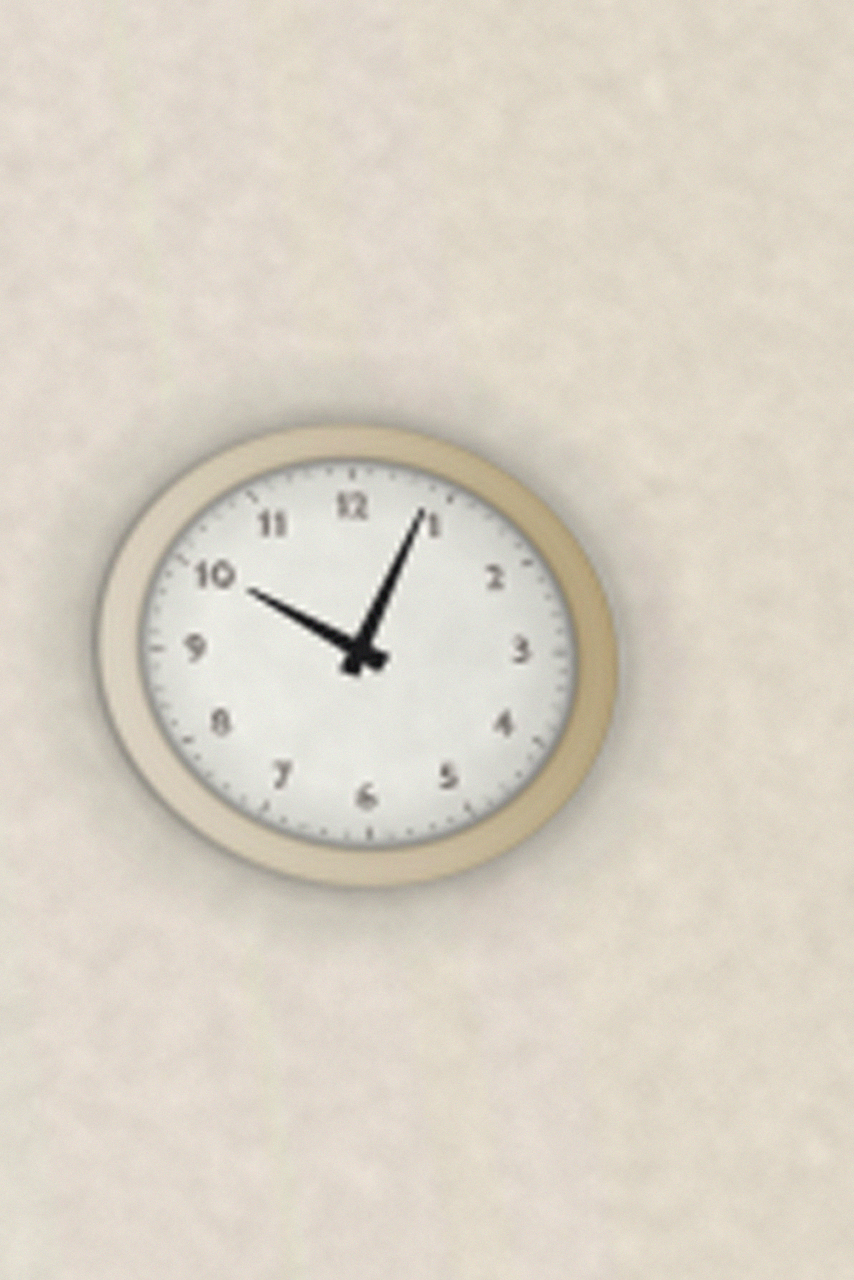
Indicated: **10:04**
